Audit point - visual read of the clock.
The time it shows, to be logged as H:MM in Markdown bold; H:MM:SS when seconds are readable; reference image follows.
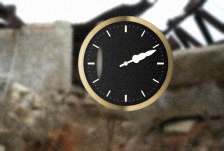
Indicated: **2:11**
